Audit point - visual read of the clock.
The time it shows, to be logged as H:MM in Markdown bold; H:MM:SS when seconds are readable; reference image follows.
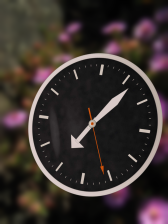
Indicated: **7:06:26**
